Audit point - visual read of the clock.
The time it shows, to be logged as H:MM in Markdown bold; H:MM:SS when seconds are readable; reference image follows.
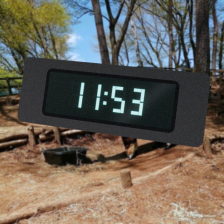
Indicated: **11:53**
